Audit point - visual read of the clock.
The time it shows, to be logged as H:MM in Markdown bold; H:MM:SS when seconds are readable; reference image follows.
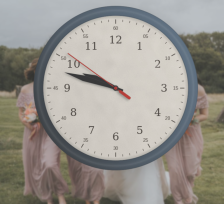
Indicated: **9:47:51**
